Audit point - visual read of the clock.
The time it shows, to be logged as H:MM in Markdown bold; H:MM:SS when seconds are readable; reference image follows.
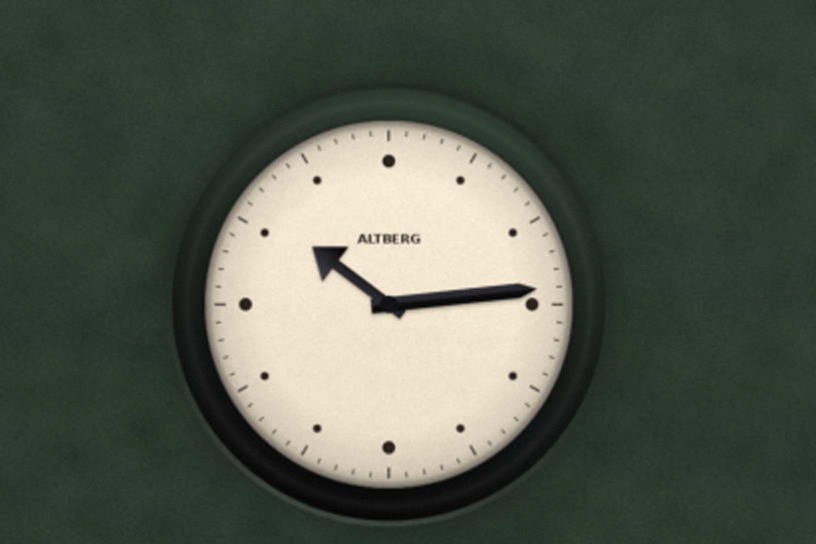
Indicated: **10:14**
